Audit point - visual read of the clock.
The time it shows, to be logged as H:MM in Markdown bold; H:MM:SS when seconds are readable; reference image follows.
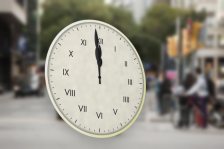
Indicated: **11:59**
